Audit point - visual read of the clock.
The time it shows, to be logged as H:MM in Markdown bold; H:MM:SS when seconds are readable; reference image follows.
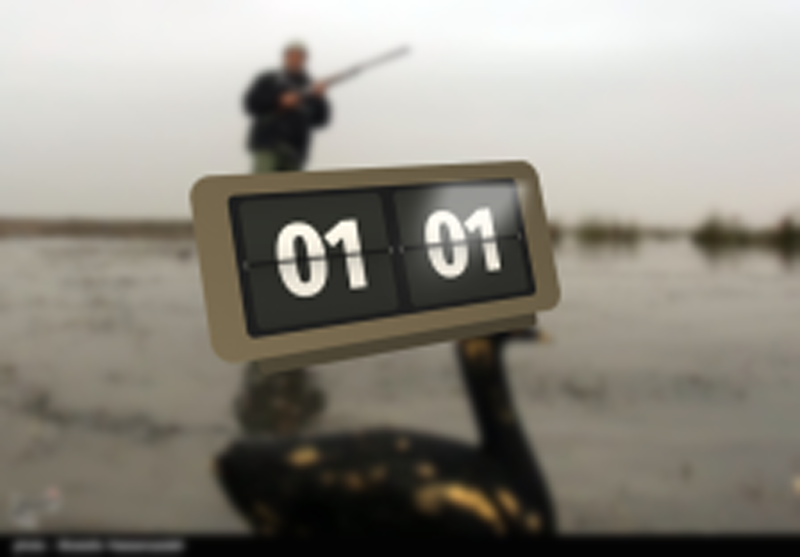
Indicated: **1:01**
